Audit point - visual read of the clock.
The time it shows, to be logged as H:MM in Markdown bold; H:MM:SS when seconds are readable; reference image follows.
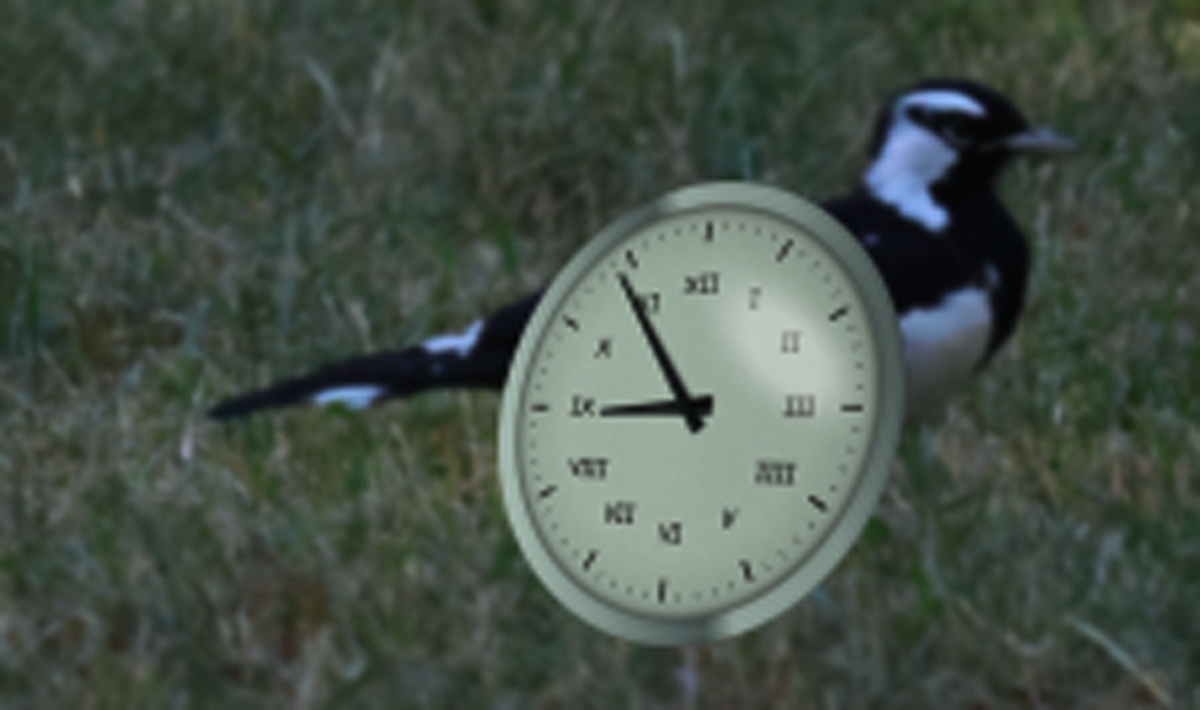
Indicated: **8:54**
